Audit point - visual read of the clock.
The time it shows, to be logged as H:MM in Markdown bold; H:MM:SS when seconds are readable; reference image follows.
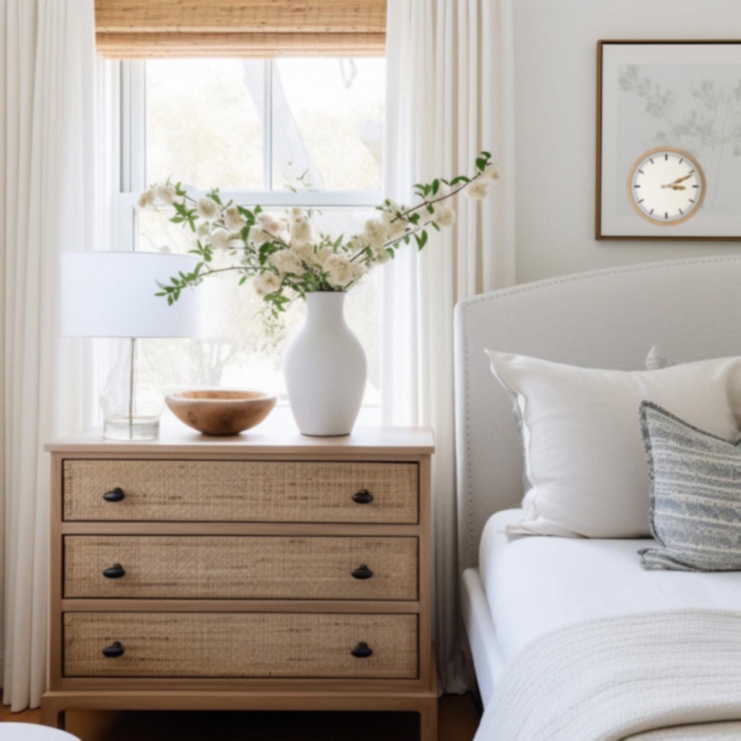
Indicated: **3:11**
